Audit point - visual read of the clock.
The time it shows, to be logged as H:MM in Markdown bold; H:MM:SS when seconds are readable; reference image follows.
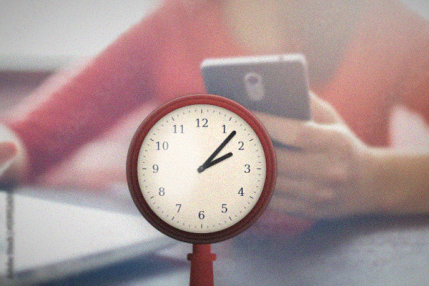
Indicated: **2:07**
